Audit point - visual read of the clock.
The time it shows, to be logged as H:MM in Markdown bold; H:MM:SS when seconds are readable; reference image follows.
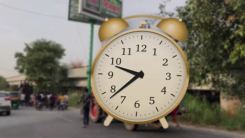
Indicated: **9:38**
